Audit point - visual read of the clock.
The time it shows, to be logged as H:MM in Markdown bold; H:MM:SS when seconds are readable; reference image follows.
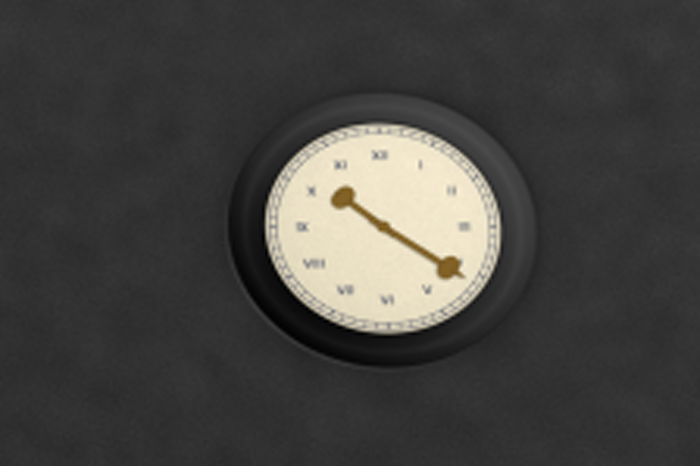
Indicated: **10:21**
